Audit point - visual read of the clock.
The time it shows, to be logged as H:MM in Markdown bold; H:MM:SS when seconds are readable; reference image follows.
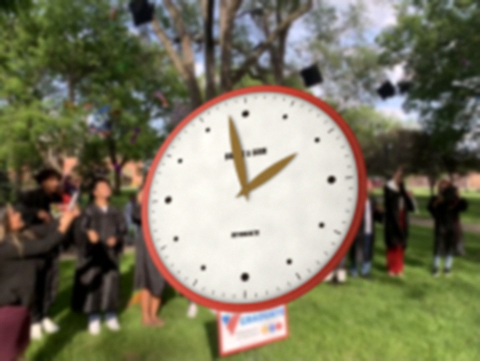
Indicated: **1:58**
